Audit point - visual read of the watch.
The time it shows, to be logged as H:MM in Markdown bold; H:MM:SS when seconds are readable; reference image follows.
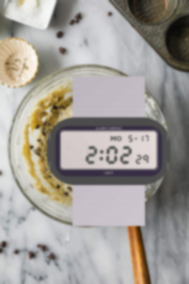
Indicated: **2:02**
